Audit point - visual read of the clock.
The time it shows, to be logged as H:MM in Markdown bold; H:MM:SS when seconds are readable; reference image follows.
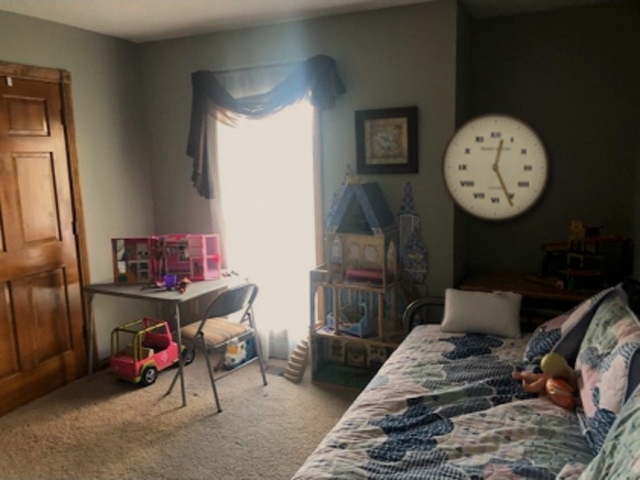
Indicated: **12:26**
